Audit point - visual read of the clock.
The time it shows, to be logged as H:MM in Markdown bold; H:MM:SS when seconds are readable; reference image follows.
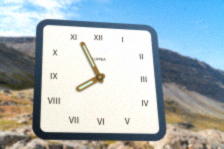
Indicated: **7:56**
